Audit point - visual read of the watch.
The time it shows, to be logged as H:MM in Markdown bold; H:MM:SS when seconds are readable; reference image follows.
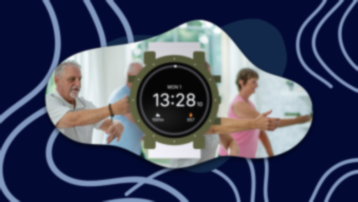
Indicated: **13:28**
